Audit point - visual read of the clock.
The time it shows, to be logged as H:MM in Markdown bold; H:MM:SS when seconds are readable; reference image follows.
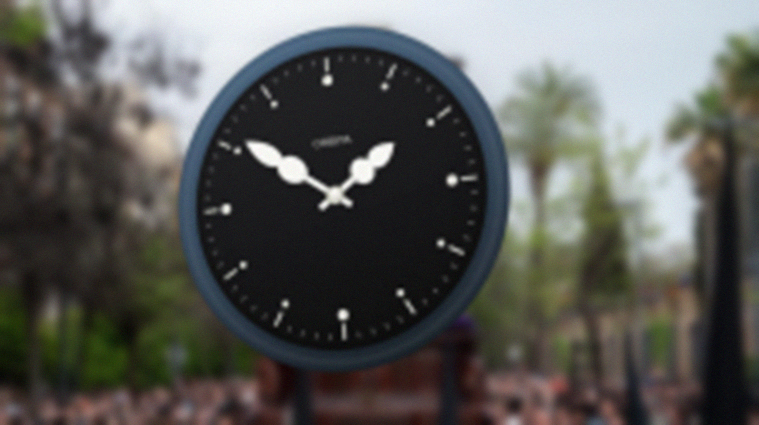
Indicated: **1:51**
